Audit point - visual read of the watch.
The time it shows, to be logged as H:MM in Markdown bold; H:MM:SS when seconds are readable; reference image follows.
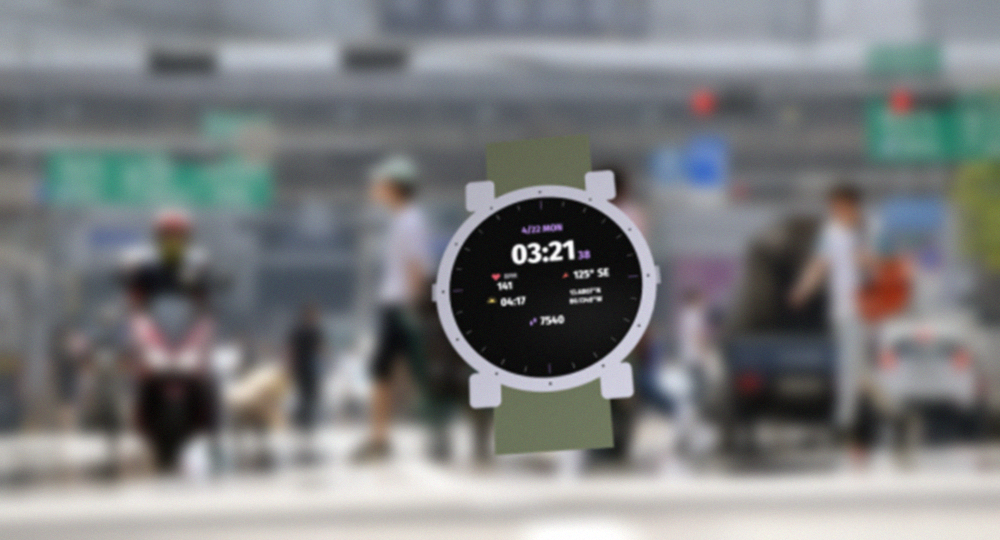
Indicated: **3:21**
